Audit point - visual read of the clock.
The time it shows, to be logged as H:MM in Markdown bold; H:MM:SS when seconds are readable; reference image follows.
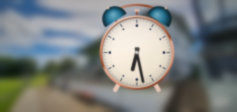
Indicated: **6:28**
